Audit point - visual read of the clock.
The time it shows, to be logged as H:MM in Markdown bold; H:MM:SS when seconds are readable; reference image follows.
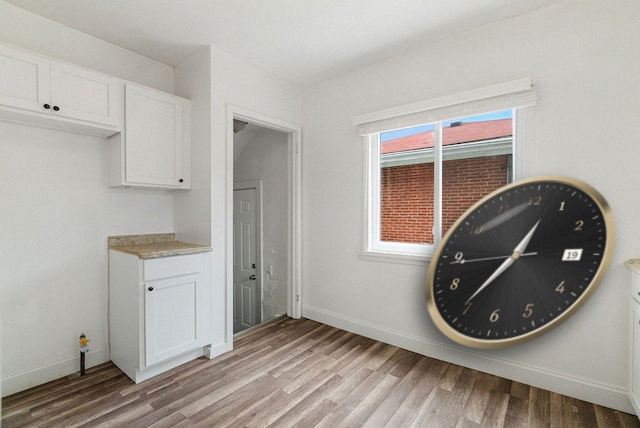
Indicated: **12:35:44**
